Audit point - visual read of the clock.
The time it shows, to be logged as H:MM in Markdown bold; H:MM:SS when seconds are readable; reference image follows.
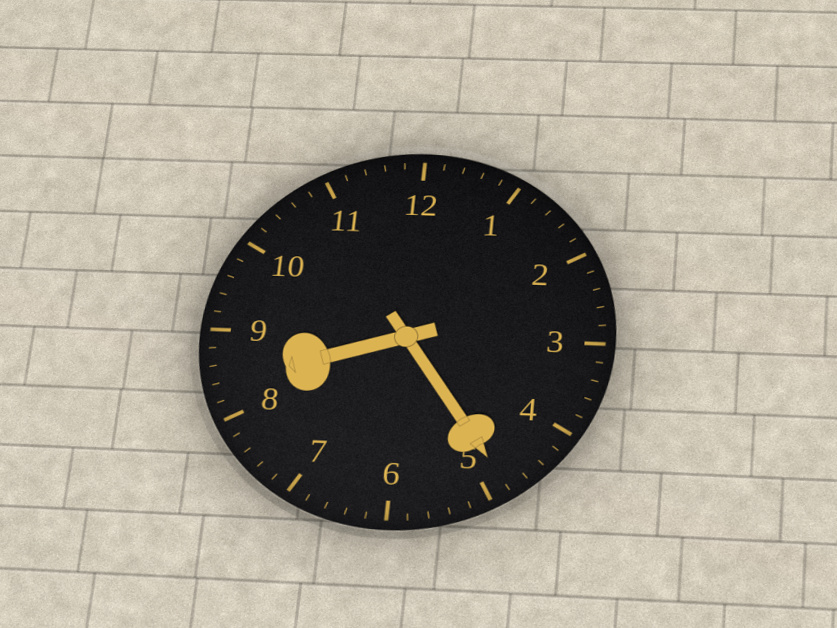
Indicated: **8:24**
